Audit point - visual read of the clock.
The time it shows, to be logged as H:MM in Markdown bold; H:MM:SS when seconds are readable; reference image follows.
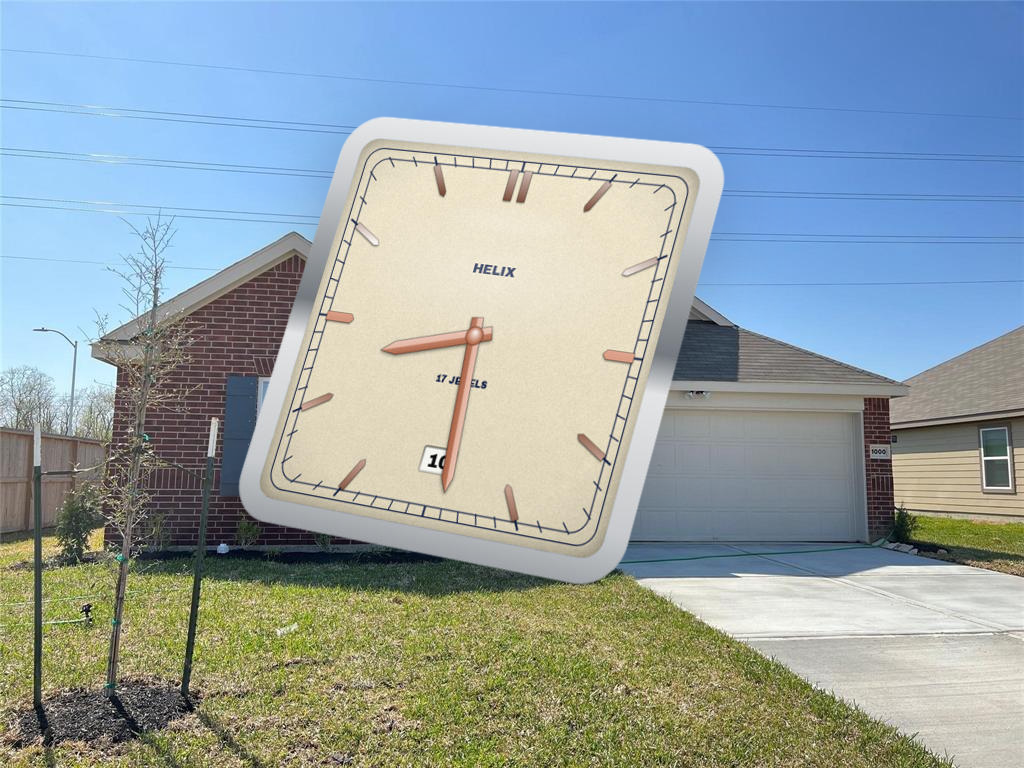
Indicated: **8:29**
